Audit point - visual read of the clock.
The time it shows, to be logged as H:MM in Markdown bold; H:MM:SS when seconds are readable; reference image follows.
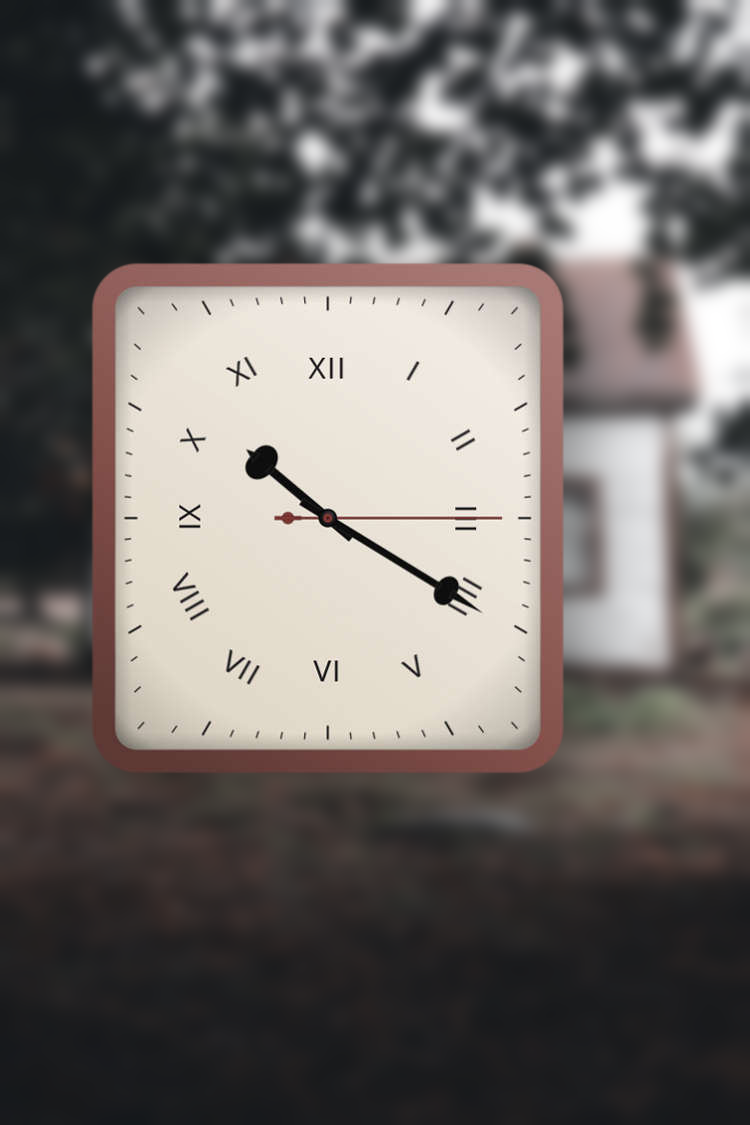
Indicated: **10:20:15**
